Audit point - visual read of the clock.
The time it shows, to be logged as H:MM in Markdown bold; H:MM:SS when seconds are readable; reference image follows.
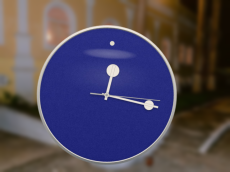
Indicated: **12:16:15**
